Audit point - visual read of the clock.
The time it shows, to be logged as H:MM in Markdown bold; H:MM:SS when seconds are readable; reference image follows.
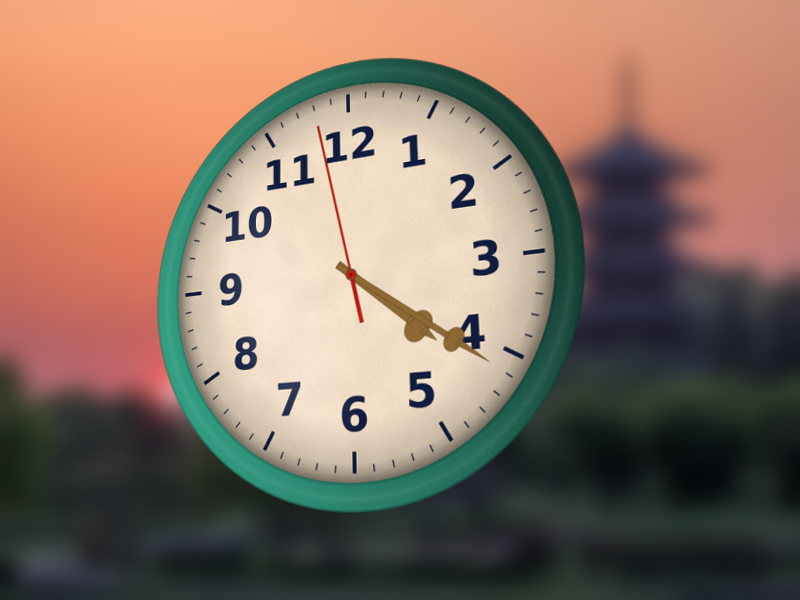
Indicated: **4:20:58**
